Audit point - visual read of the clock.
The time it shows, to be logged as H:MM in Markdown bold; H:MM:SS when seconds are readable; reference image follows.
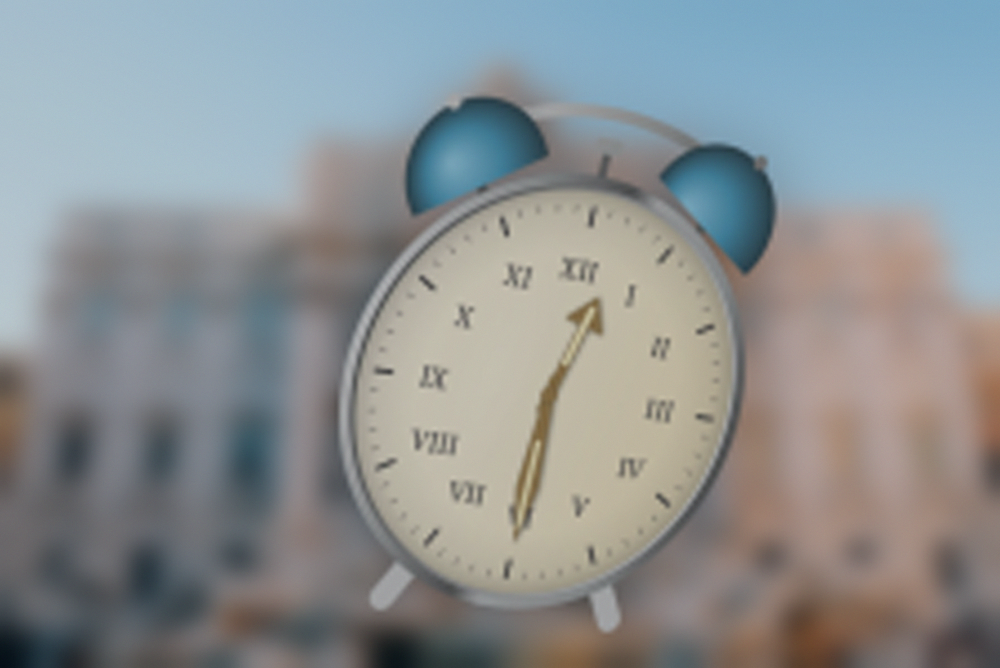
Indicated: **12:30**
